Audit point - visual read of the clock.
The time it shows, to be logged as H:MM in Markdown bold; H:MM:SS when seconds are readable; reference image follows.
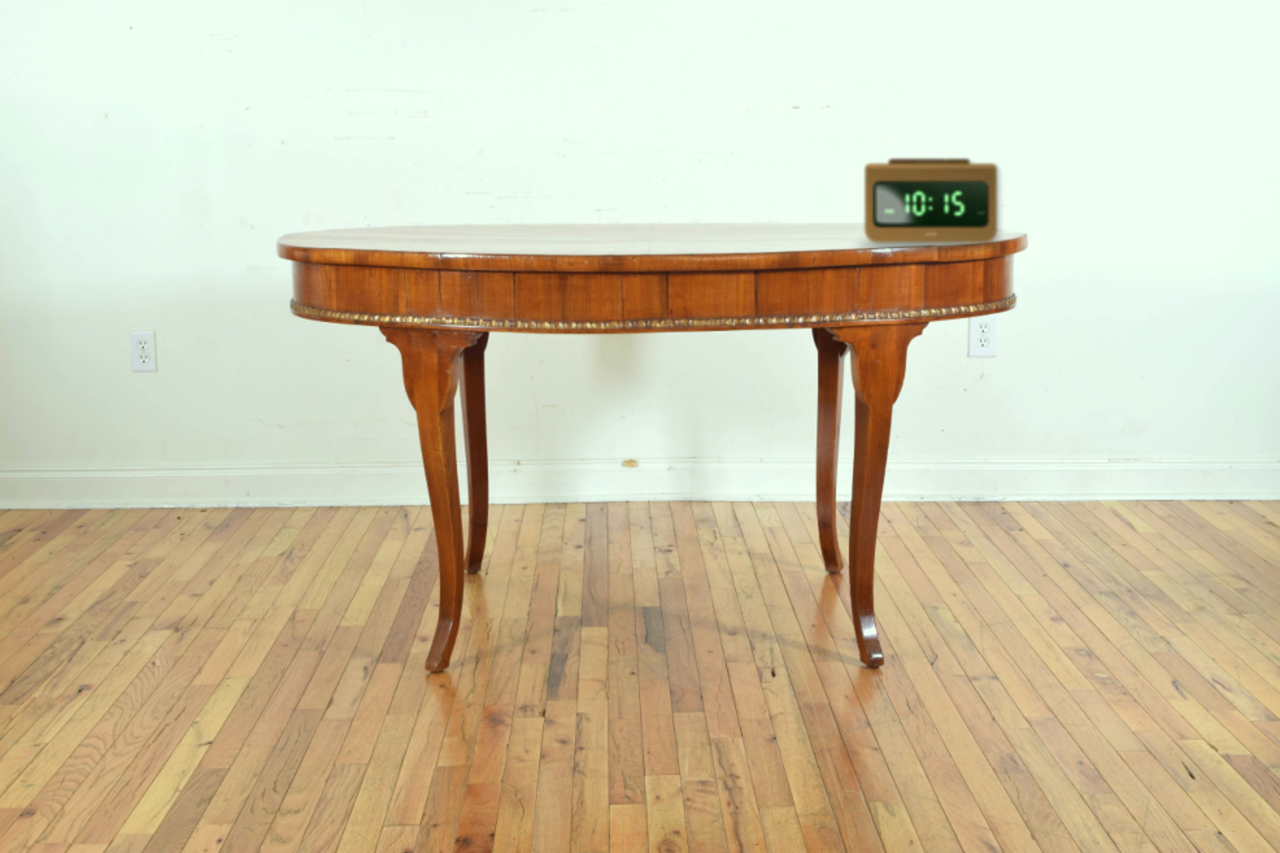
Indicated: **10:15**
